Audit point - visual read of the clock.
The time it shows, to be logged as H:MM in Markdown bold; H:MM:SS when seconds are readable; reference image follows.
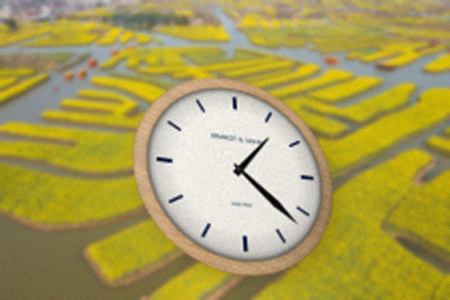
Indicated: **1:22**
